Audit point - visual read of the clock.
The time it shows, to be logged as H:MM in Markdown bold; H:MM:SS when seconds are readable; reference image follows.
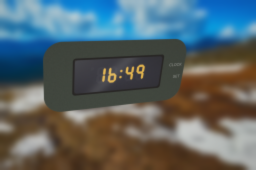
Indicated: **16:49**
